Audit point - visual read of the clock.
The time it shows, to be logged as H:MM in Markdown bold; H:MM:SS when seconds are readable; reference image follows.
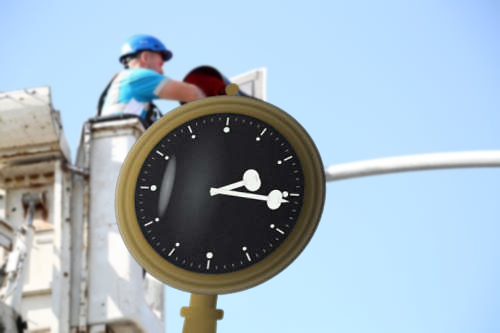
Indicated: **2:16**
